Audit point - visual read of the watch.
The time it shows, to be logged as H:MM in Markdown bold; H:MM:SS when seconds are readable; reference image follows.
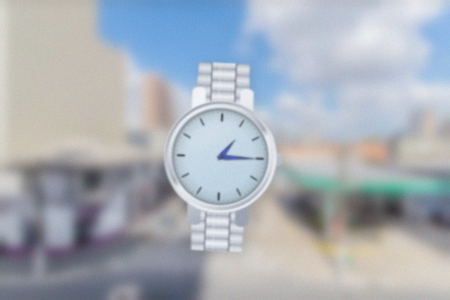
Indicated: **1:15**
